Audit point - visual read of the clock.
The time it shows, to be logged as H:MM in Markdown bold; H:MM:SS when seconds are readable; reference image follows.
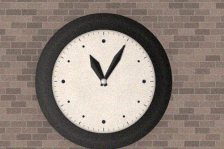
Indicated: **11:05**
